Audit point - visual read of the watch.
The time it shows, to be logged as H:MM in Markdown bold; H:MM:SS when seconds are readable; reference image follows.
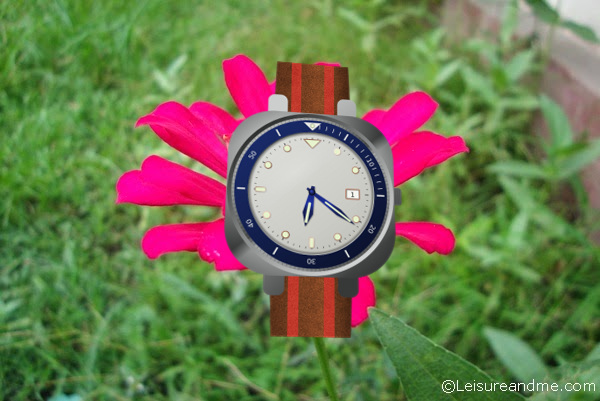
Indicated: **6:21**
